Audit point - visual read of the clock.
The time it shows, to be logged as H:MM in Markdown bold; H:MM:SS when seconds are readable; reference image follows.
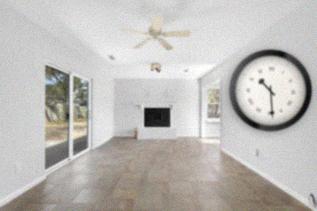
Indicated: **10:29**
